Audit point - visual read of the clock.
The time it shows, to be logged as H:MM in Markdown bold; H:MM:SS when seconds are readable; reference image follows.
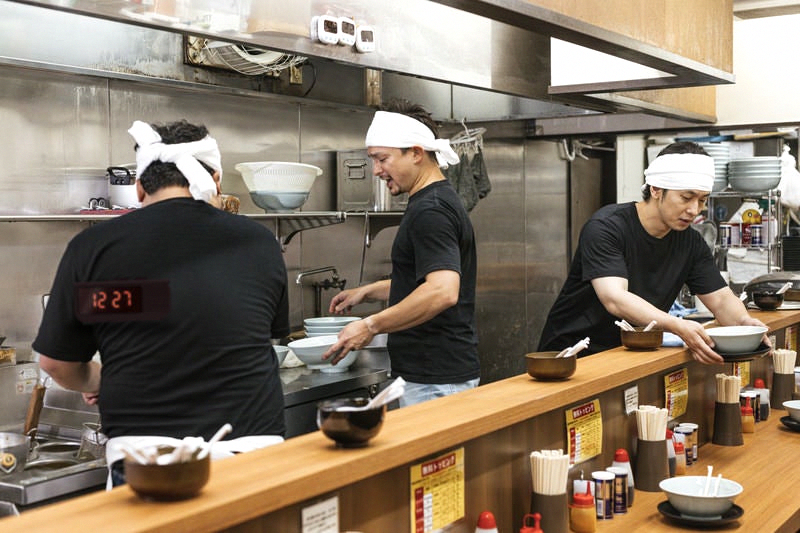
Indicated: **12:27**
